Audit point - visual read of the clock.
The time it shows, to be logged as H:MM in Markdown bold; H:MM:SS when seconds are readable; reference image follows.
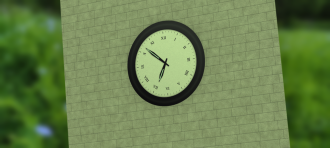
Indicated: **6:52**
